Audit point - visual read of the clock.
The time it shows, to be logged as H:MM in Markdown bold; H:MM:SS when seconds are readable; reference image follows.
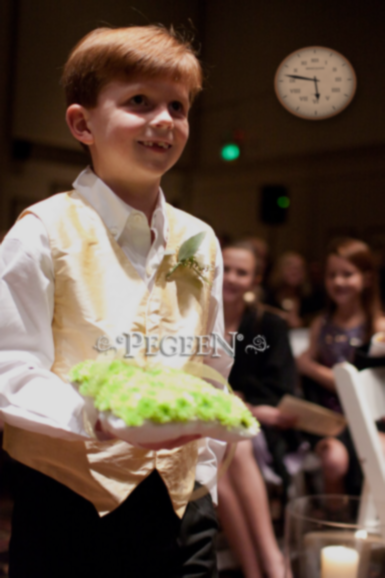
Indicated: **5:47**
